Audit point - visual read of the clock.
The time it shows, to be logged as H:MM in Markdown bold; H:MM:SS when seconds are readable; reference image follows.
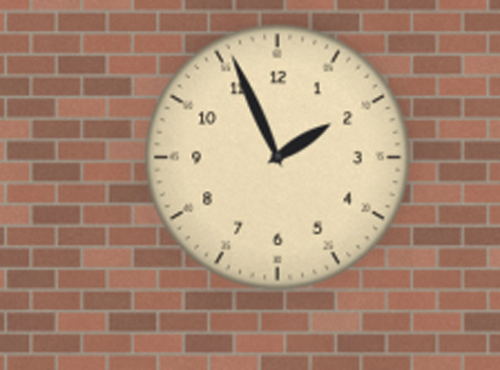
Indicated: **1:56**
